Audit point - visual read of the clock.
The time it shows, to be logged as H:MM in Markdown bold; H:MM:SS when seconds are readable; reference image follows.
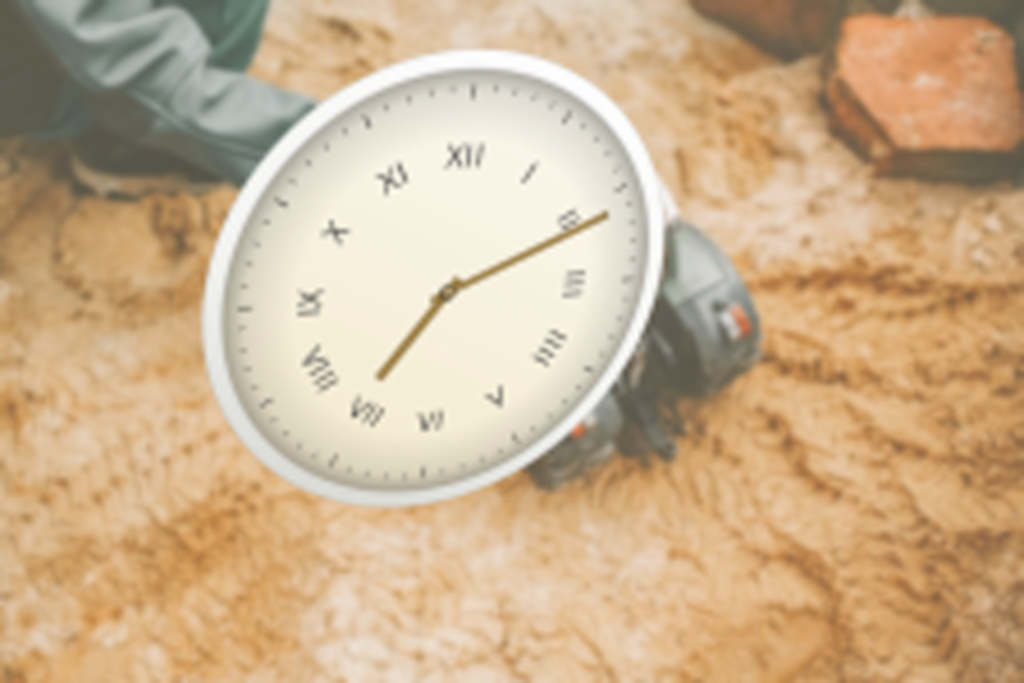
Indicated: **7:11**
